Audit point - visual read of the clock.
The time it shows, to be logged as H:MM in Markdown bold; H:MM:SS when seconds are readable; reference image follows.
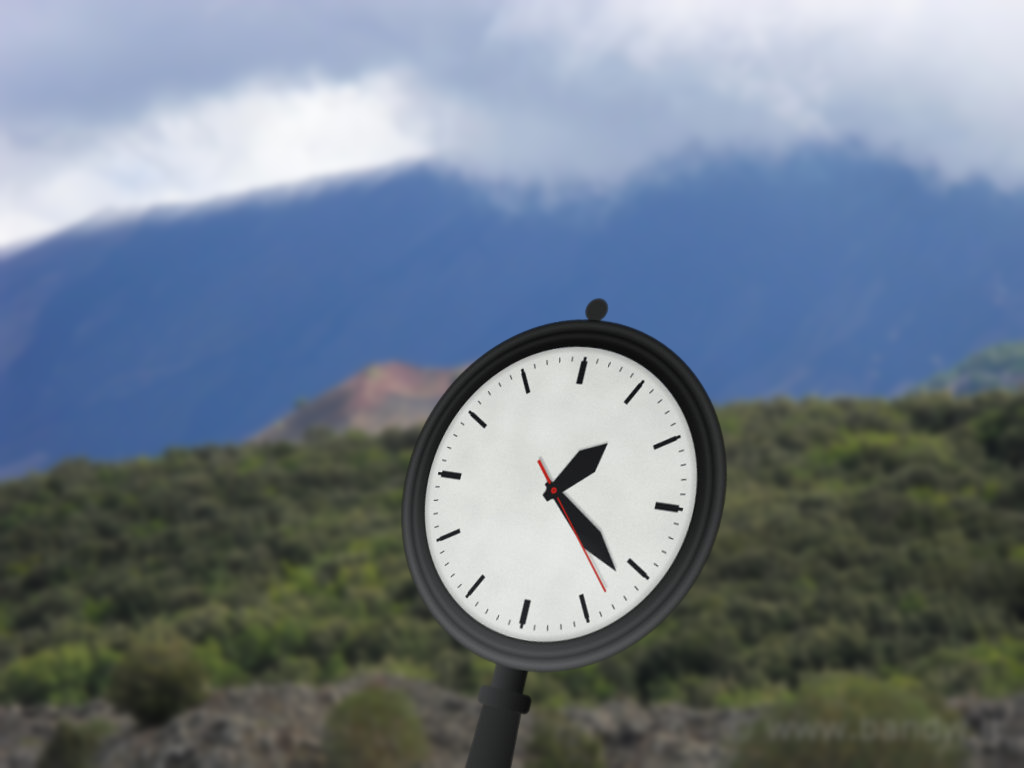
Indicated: **1:21:23**
